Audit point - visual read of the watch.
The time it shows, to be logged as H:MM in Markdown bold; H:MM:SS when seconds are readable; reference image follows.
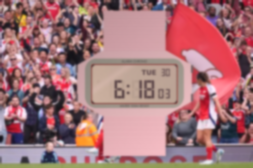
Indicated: **6:18**
